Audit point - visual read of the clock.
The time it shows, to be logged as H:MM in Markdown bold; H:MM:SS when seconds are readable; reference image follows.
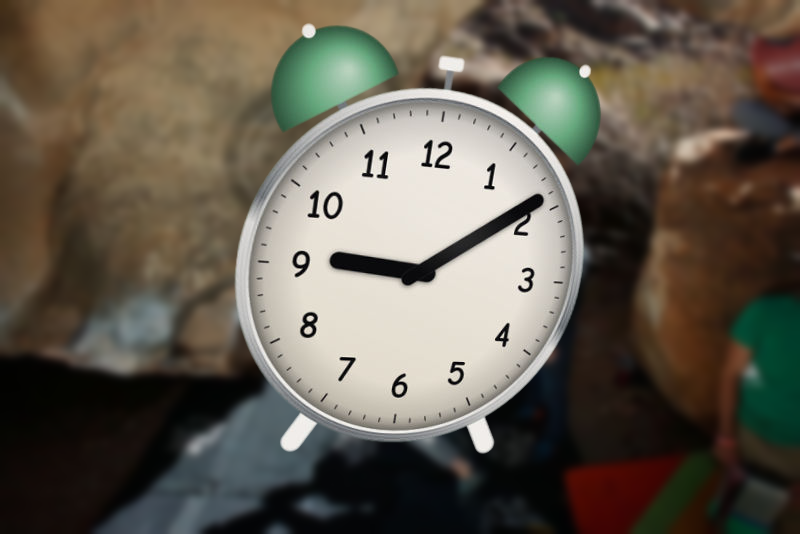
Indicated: **9:09**
